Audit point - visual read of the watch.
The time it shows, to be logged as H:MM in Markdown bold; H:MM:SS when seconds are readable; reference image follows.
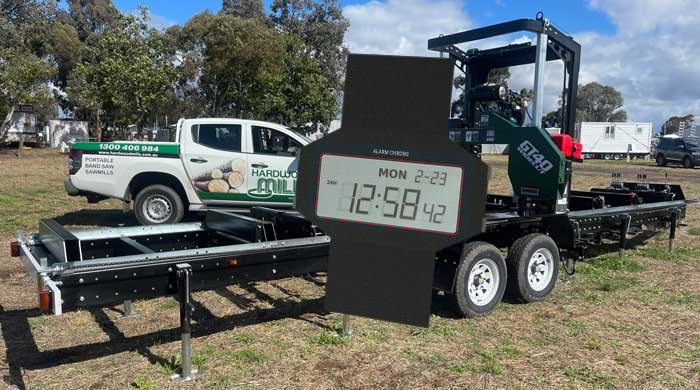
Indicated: **12:58:42**
